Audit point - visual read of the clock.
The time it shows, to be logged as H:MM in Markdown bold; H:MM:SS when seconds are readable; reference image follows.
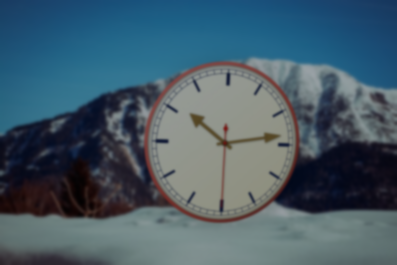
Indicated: **10:13:30**
